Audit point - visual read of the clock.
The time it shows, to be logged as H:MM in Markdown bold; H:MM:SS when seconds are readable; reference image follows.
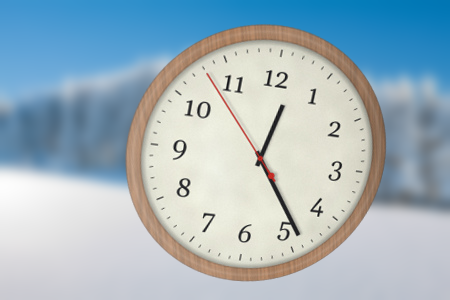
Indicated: **12:23:53**
